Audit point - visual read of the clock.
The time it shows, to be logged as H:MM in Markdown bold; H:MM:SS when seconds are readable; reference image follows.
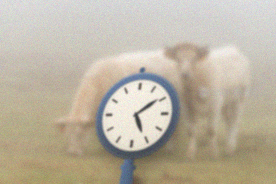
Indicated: **5:09**
